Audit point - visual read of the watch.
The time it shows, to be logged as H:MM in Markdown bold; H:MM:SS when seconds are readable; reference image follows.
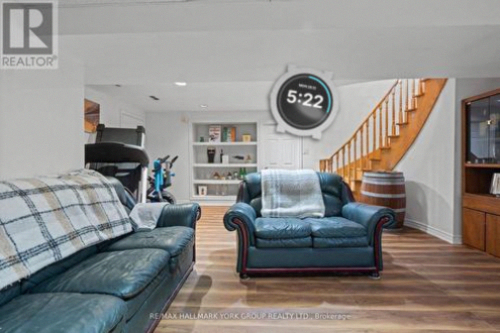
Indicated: **5:22**
